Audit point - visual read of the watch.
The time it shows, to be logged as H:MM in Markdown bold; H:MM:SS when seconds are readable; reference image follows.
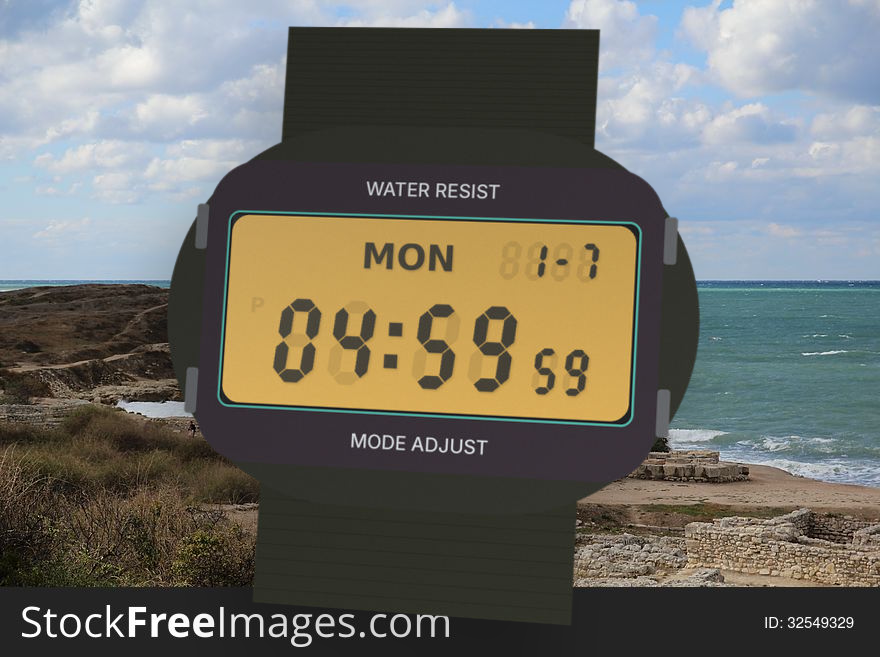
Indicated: **4:59:59**
